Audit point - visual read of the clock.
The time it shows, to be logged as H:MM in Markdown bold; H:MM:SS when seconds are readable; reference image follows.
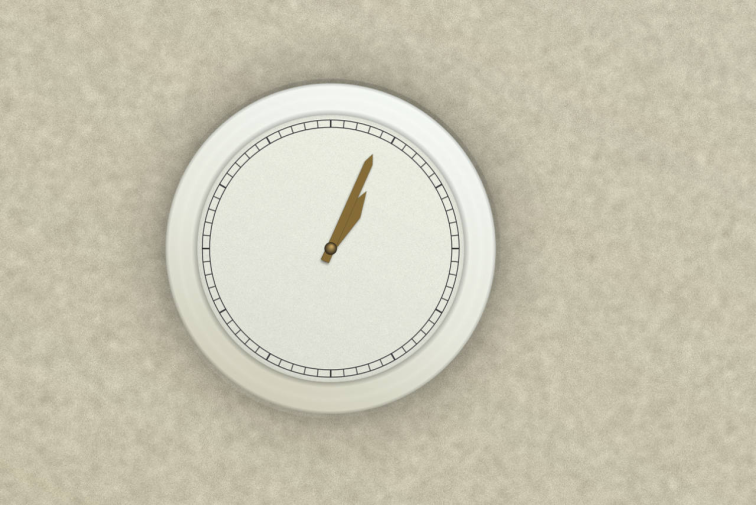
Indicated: **1:04**
